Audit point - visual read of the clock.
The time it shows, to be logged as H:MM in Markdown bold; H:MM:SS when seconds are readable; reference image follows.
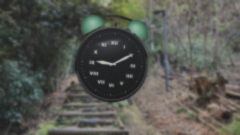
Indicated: **9:10**
